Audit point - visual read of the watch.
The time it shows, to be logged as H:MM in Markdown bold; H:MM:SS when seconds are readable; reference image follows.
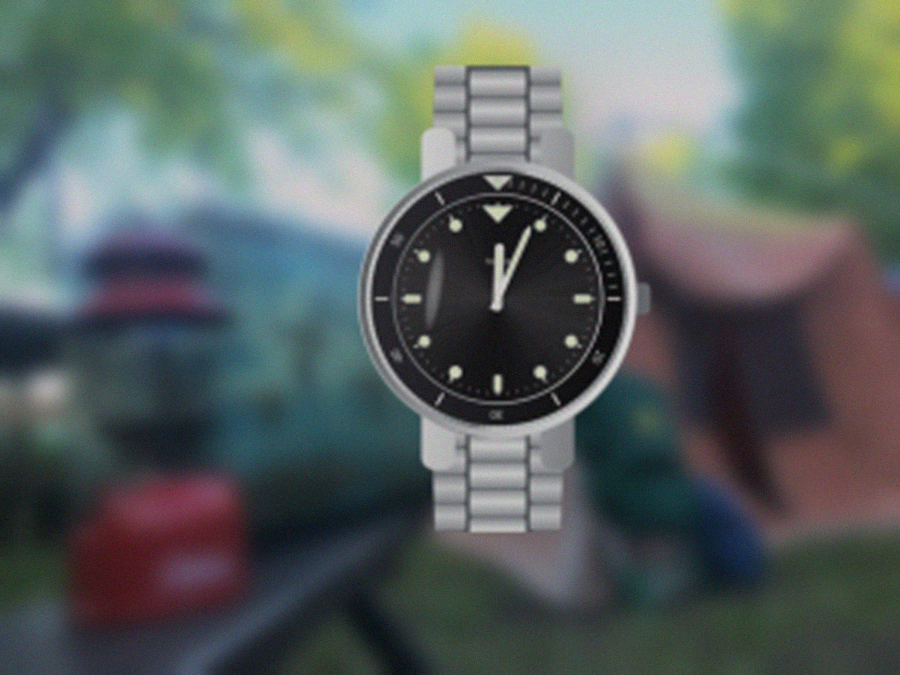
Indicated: **12:04**
